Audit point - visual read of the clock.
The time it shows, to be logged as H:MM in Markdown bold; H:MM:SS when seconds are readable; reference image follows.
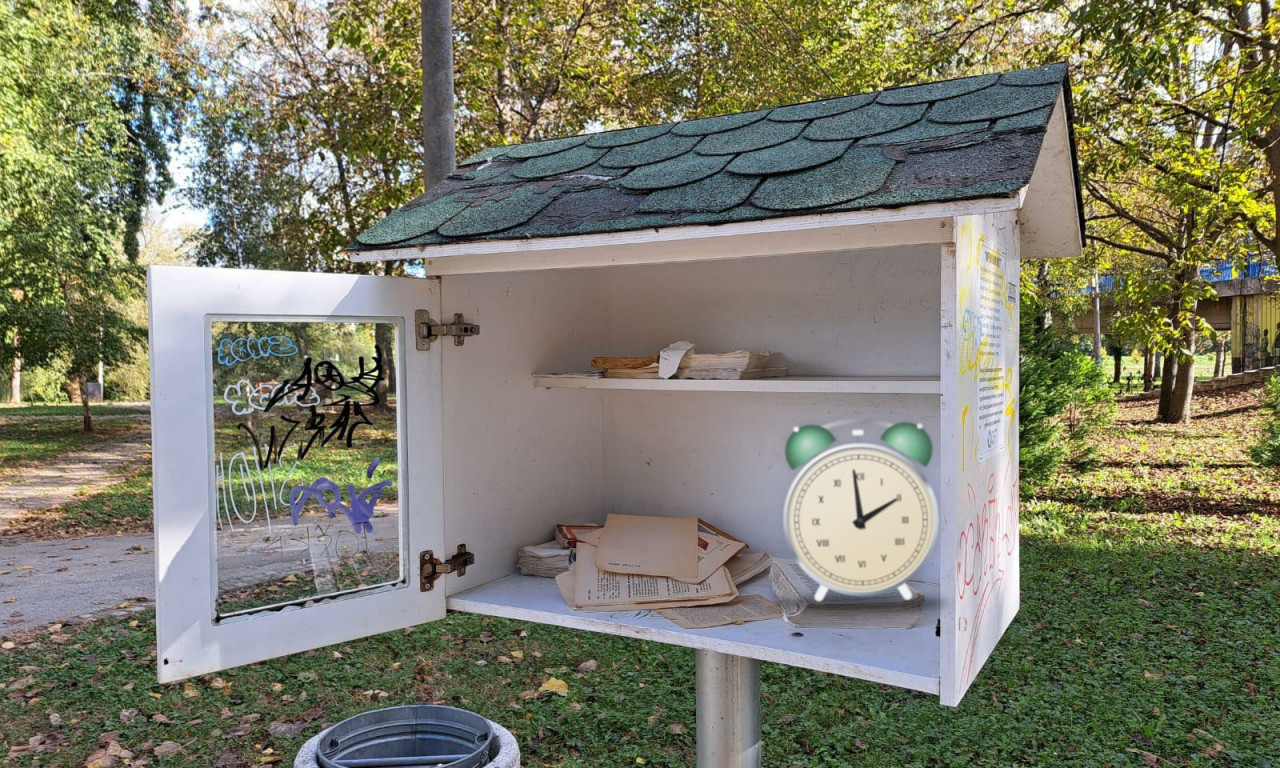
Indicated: **1:59**
